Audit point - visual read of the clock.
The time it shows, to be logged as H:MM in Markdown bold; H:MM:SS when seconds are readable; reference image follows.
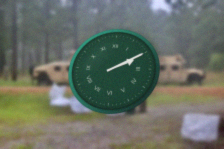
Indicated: **2:10**
